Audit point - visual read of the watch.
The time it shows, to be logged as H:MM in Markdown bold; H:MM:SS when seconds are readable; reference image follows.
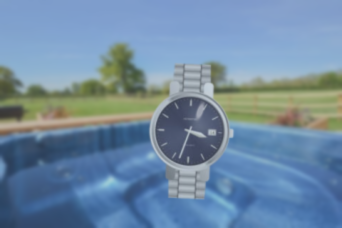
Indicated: **3:33**
